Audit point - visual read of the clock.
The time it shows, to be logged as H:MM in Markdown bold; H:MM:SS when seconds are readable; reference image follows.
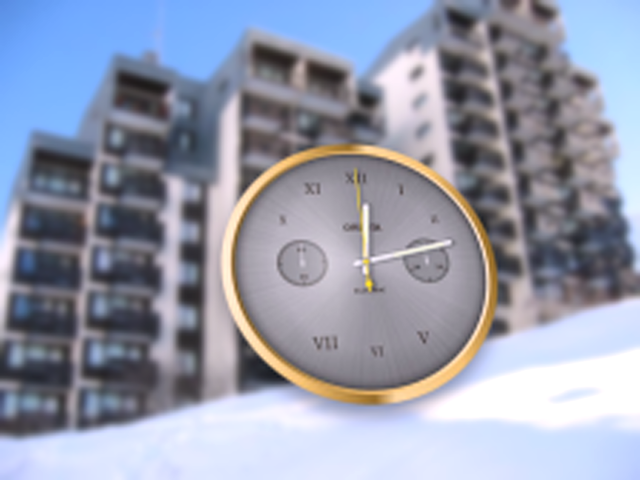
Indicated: **12:13**
